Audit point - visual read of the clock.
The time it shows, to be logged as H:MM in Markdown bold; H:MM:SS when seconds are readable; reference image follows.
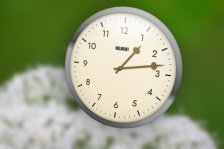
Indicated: **1:13**
